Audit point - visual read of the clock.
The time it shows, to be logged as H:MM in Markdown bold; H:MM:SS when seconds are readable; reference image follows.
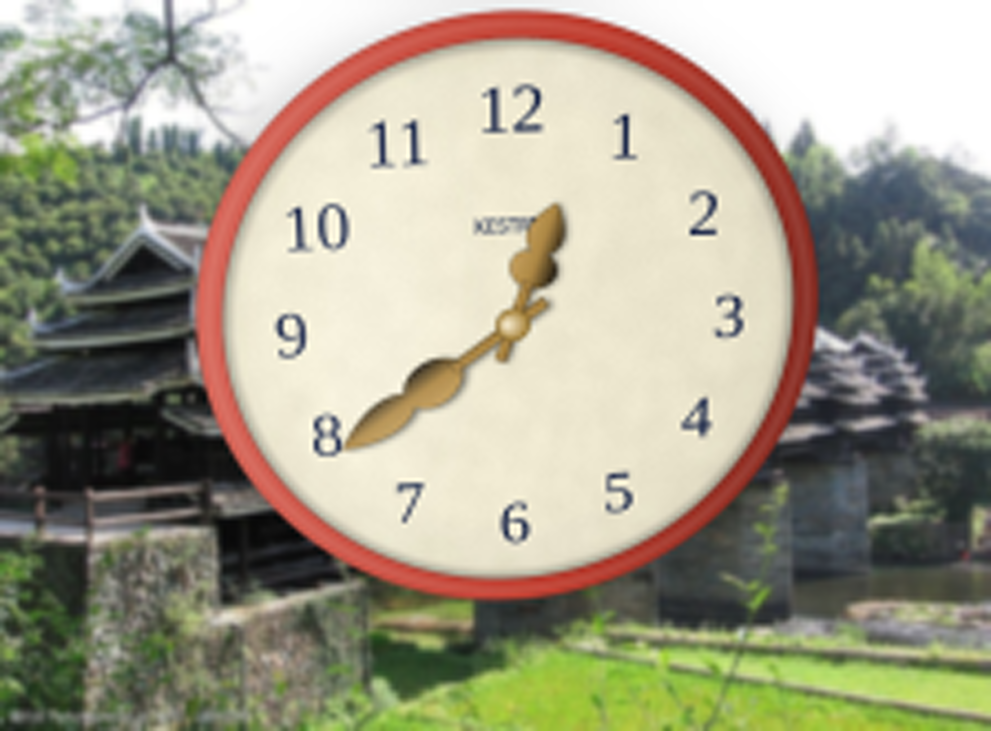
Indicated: **12:39**
